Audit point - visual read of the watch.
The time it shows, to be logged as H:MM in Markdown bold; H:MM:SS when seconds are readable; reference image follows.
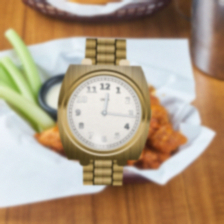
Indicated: **12:16**
